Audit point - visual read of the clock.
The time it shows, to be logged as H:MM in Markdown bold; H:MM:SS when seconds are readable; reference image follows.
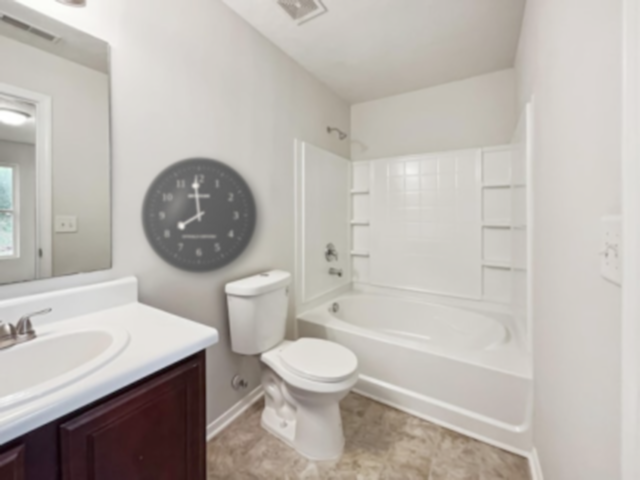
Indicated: **7:59**
